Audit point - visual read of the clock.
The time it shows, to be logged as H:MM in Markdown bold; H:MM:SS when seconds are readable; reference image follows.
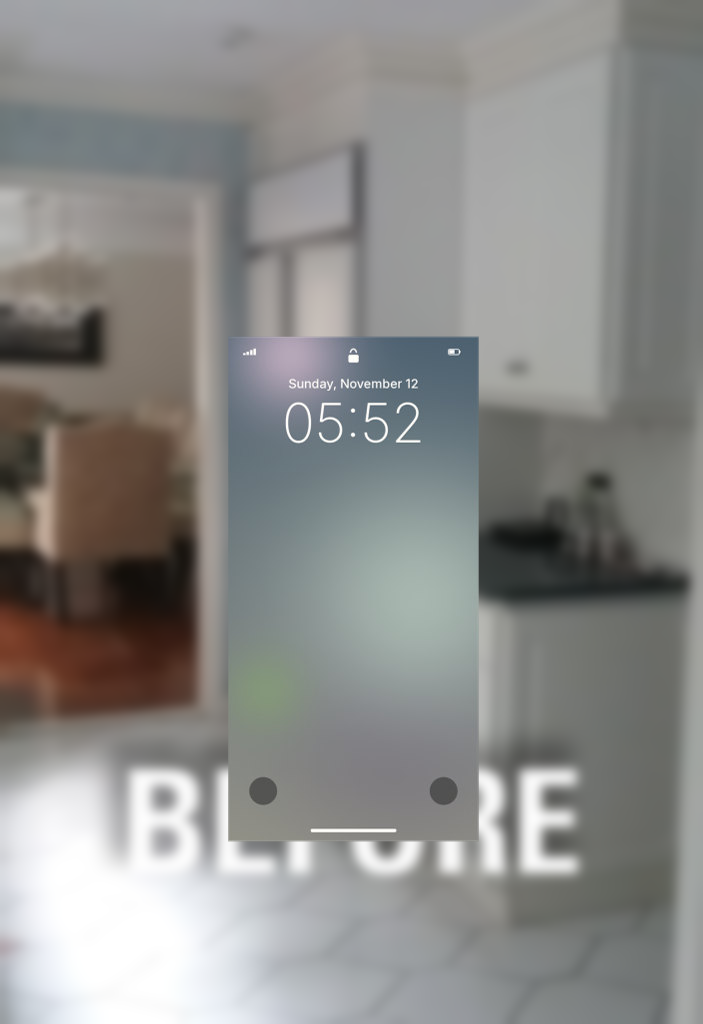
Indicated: **5:52**
